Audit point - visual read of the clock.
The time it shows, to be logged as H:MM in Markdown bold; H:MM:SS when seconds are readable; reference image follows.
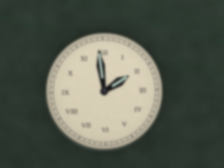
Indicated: **1:59**
